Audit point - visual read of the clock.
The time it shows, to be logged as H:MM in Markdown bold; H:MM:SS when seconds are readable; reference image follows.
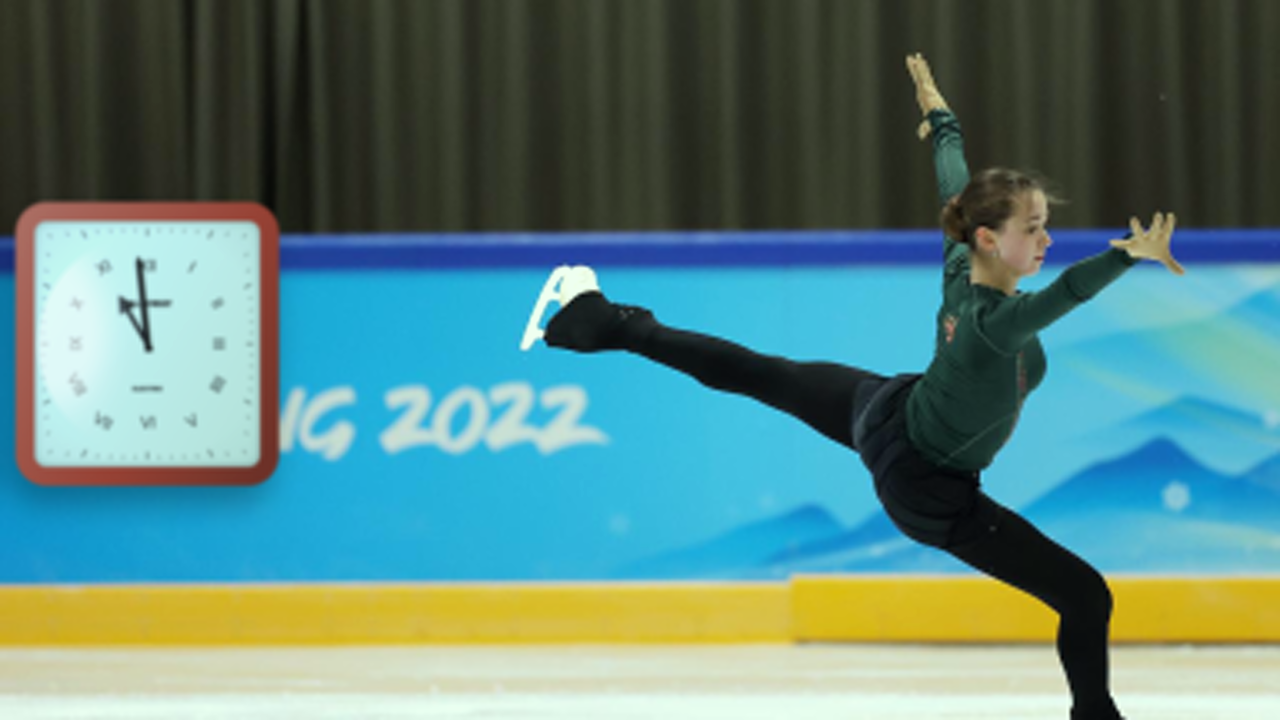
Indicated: **10:59**
